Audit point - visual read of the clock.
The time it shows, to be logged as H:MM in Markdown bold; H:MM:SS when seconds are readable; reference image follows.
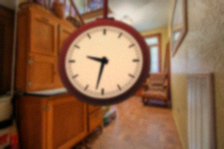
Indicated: **9:32**
